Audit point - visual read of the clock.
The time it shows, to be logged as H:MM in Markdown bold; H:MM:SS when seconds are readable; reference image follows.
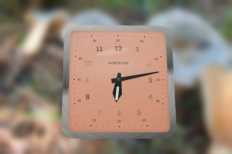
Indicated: **6:13**
